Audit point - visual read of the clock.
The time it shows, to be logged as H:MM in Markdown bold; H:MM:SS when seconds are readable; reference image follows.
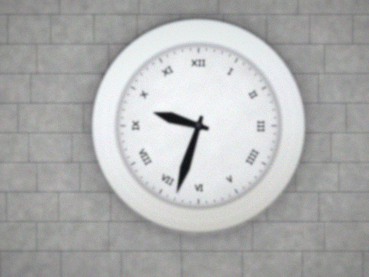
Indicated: **9:33**
